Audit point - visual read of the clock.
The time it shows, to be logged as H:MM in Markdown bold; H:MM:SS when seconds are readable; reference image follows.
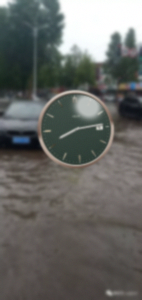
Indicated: **8:14**
